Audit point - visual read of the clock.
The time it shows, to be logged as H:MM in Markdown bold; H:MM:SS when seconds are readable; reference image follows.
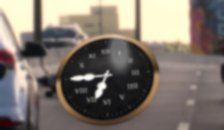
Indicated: **6:45**
